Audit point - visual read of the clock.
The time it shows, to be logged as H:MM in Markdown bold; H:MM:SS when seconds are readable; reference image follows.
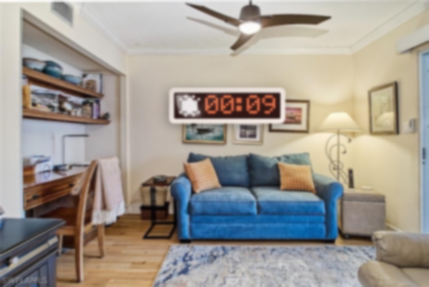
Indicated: **0:09**
